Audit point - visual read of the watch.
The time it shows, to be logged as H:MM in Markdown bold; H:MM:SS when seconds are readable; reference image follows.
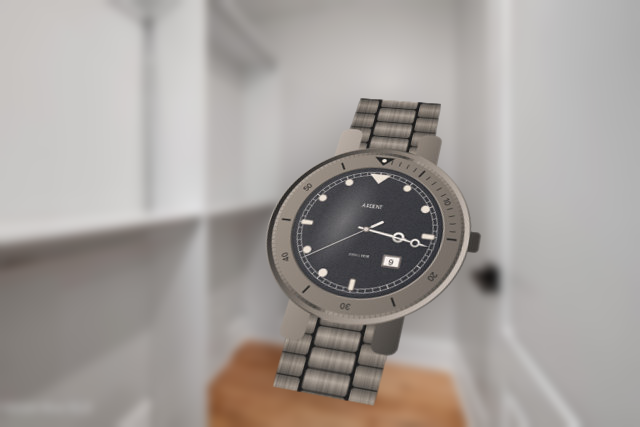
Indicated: **3:16:39**
